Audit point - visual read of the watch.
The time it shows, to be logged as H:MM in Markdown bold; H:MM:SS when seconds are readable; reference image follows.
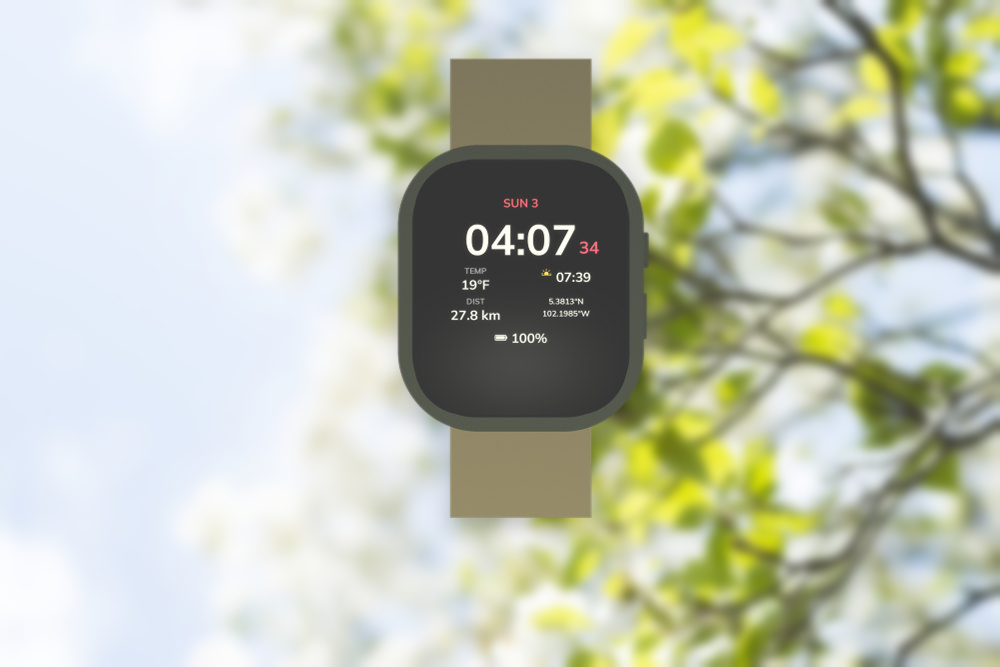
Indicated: **4:07:34**
